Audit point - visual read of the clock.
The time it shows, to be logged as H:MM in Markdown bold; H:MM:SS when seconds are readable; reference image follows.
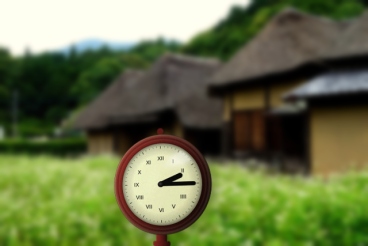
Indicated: **2:15**
